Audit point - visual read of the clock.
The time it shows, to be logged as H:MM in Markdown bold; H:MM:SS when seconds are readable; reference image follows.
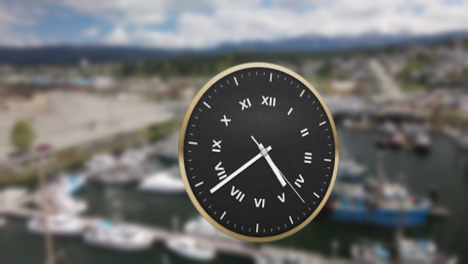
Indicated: **4:38:22**
